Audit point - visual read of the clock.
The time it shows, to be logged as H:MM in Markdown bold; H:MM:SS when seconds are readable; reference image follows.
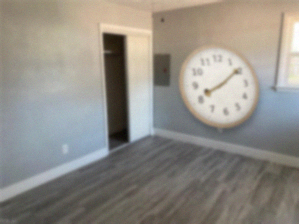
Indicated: **8:09**
